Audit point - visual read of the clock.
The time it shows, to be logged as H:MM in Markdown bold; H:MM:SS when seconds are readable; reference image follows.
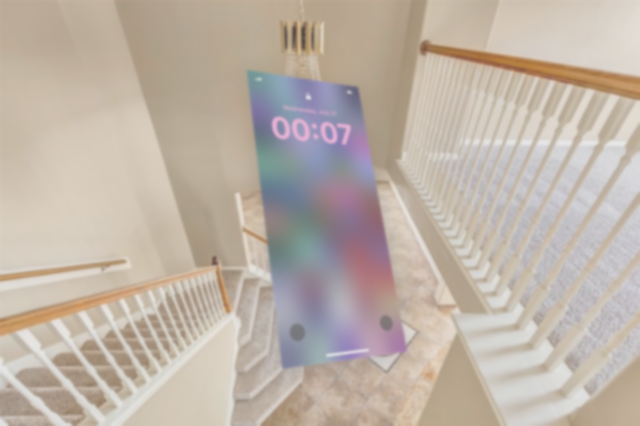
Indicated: **0:07**
